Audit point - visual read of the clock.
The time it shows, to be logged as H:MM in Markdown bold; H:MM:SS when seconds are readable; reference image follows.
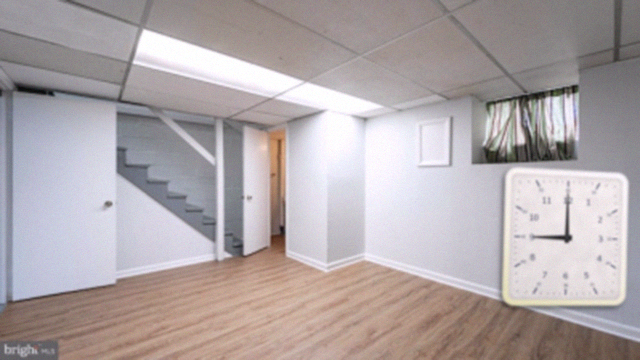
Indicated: **9:00**
